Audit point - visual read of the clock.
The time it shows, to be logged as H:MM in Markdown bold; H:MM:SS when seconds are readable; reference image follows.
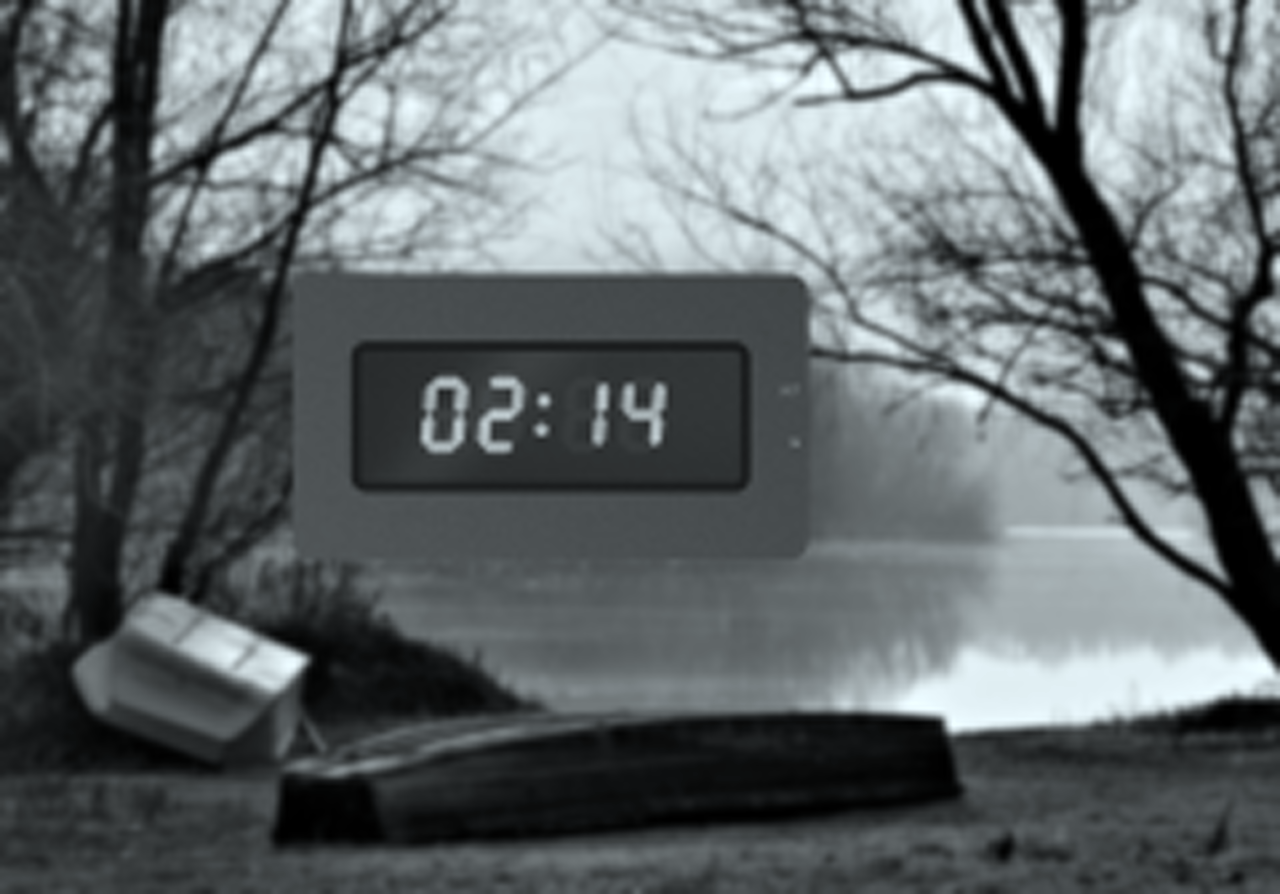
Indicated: **2:14**
